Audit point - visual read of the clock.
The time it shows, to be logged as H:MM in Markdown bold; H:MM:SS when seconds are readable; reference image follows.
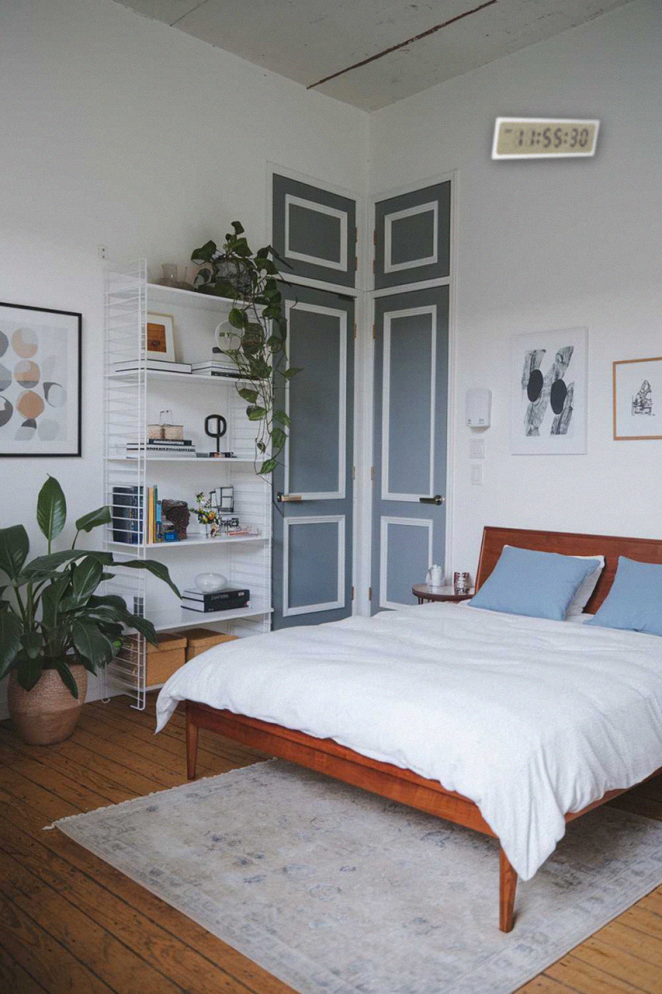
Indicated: **11:55:30**
